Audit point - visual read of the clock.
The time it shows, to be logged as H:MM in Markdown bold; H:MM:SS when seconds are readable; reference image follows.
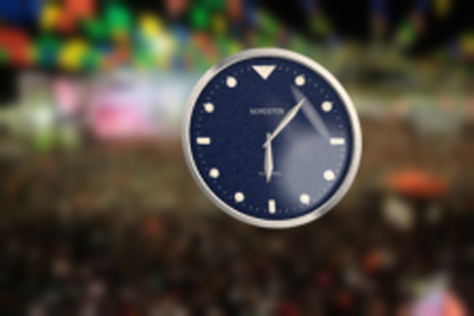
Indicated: **6:07**
